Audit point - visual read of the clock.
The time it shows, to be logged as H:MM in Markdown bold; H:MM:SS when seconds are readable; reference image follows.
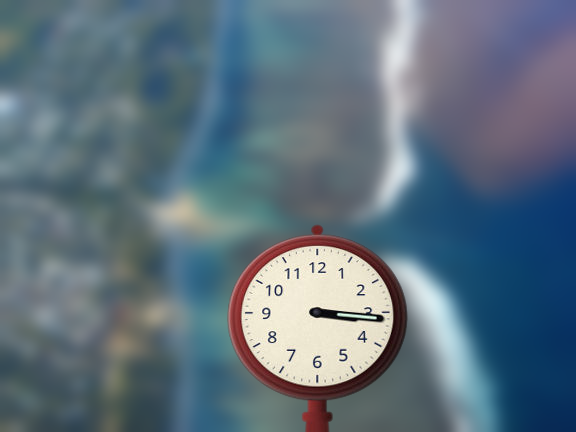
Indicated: **3:16**
